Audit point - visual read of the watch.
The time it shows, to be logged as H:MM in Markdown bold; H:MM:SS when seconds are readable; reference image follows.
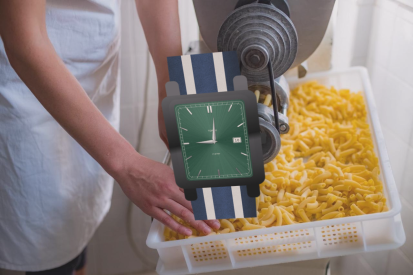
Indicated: **9:01**
